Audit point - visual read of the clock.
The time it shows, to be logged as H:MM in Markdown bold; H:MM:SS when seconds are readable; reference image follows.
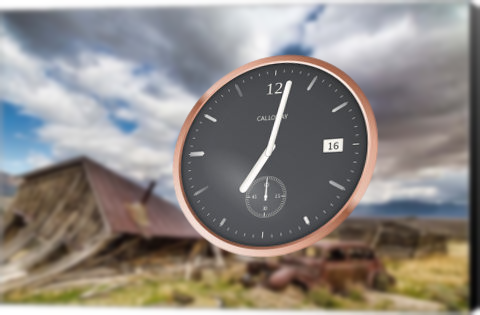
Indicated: **7:02**
